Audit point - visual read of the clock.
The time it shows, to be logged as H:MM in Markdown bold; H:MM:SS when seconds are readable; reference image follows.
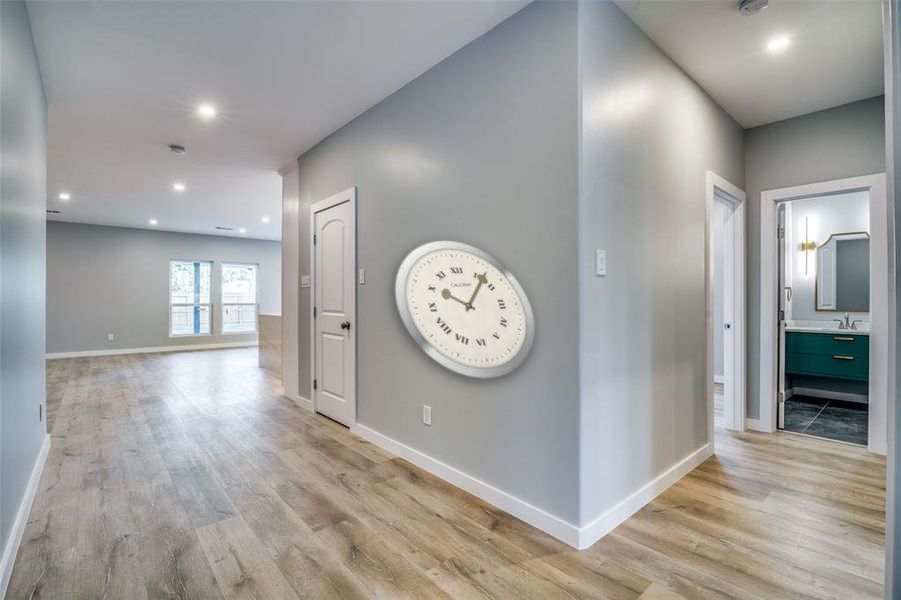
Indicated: **10:07**
